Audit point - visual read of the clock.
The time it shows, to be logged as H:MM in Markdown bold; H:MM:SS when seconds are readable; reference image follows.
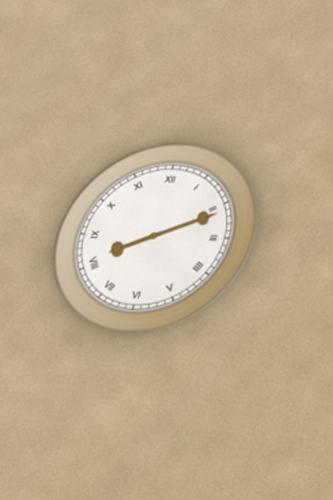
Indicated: **8:11**
